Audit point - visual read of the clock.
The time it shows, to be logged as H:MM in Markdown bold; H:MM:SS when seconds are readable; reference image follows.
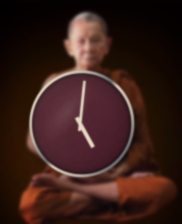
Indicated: **5:01**
